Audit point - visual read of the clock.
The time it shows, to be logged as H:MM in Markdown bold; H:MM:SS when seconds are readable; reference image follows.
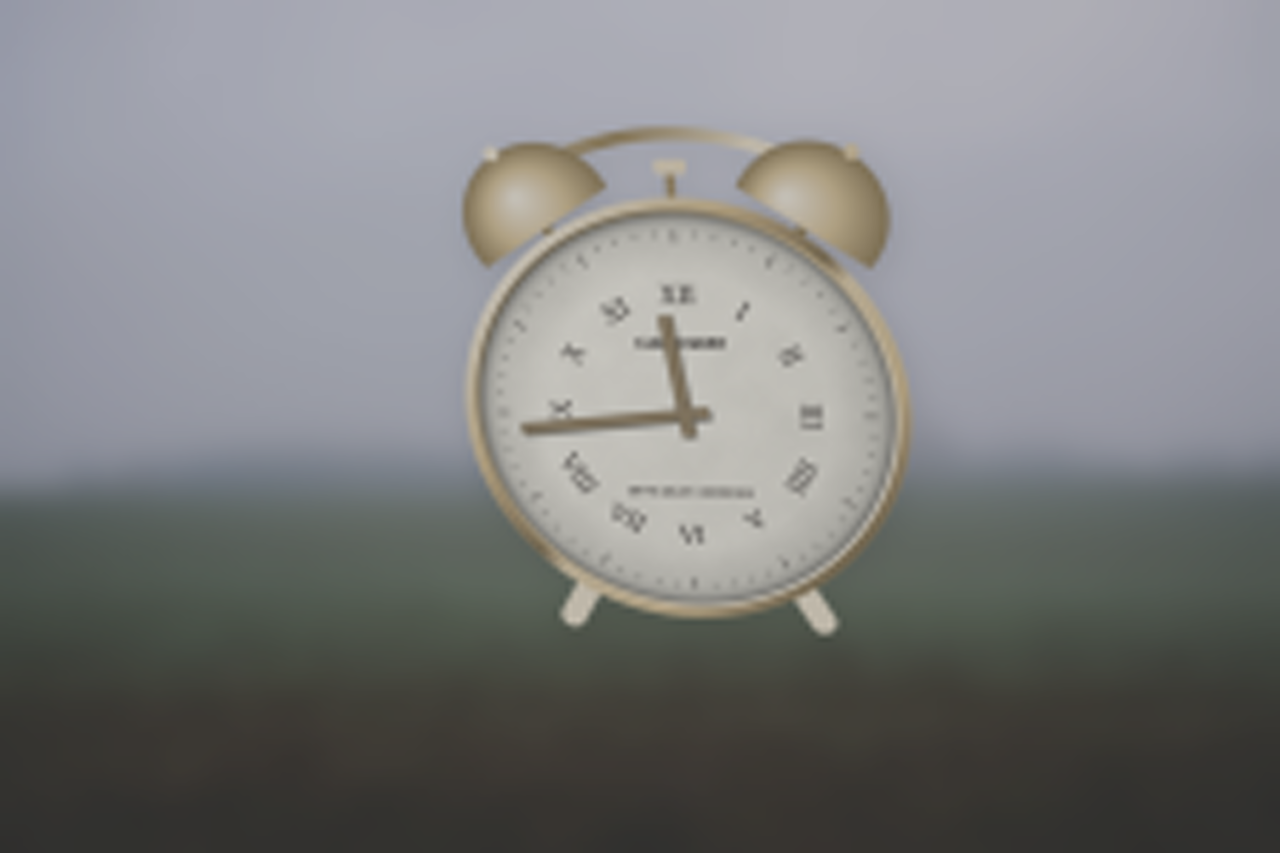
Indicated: **11:44**
